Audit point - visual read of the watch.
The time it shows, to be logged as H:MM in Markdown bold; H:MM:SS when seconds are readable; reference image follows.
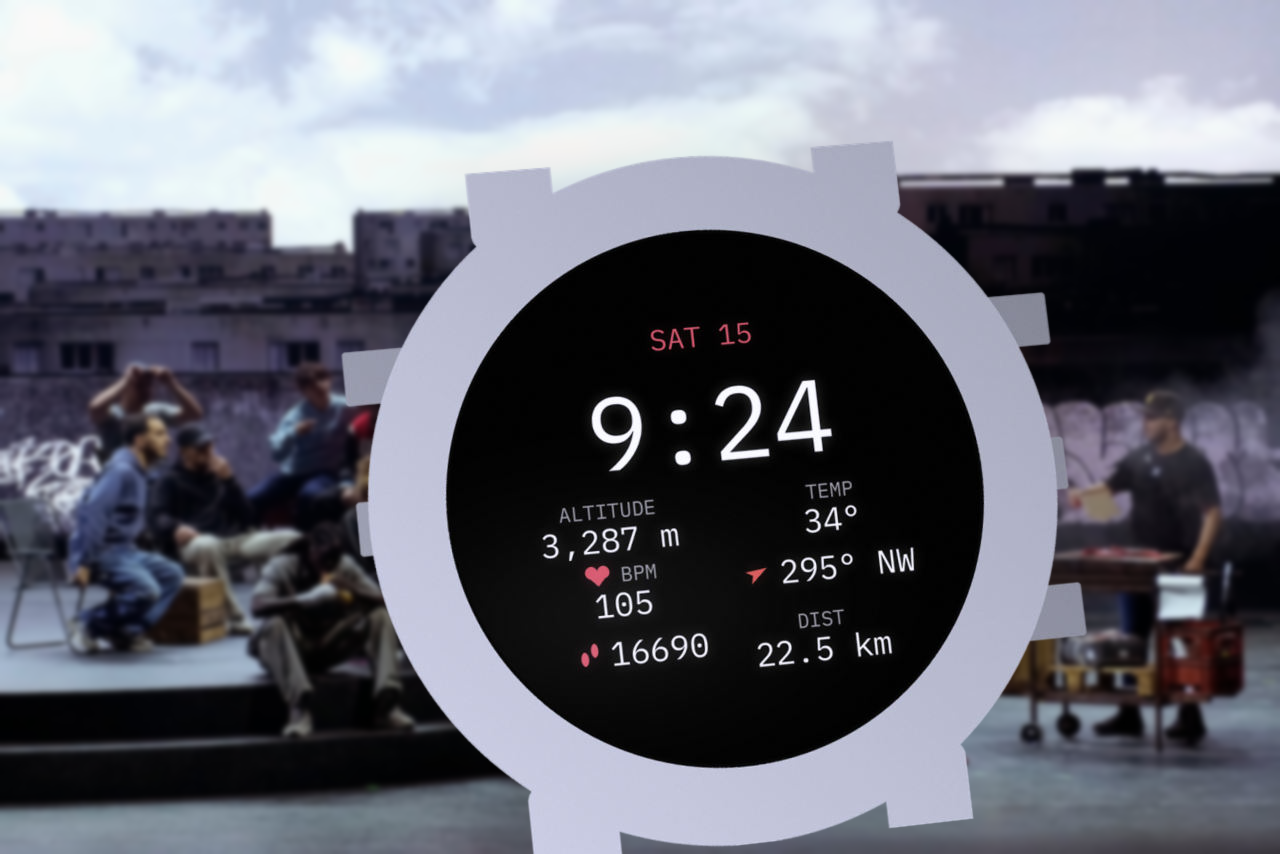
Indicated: **9:24**
